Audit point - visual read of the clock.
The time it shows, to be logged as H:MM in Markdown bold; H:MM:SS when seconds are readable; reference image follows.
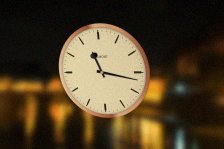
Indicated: **11:17**
